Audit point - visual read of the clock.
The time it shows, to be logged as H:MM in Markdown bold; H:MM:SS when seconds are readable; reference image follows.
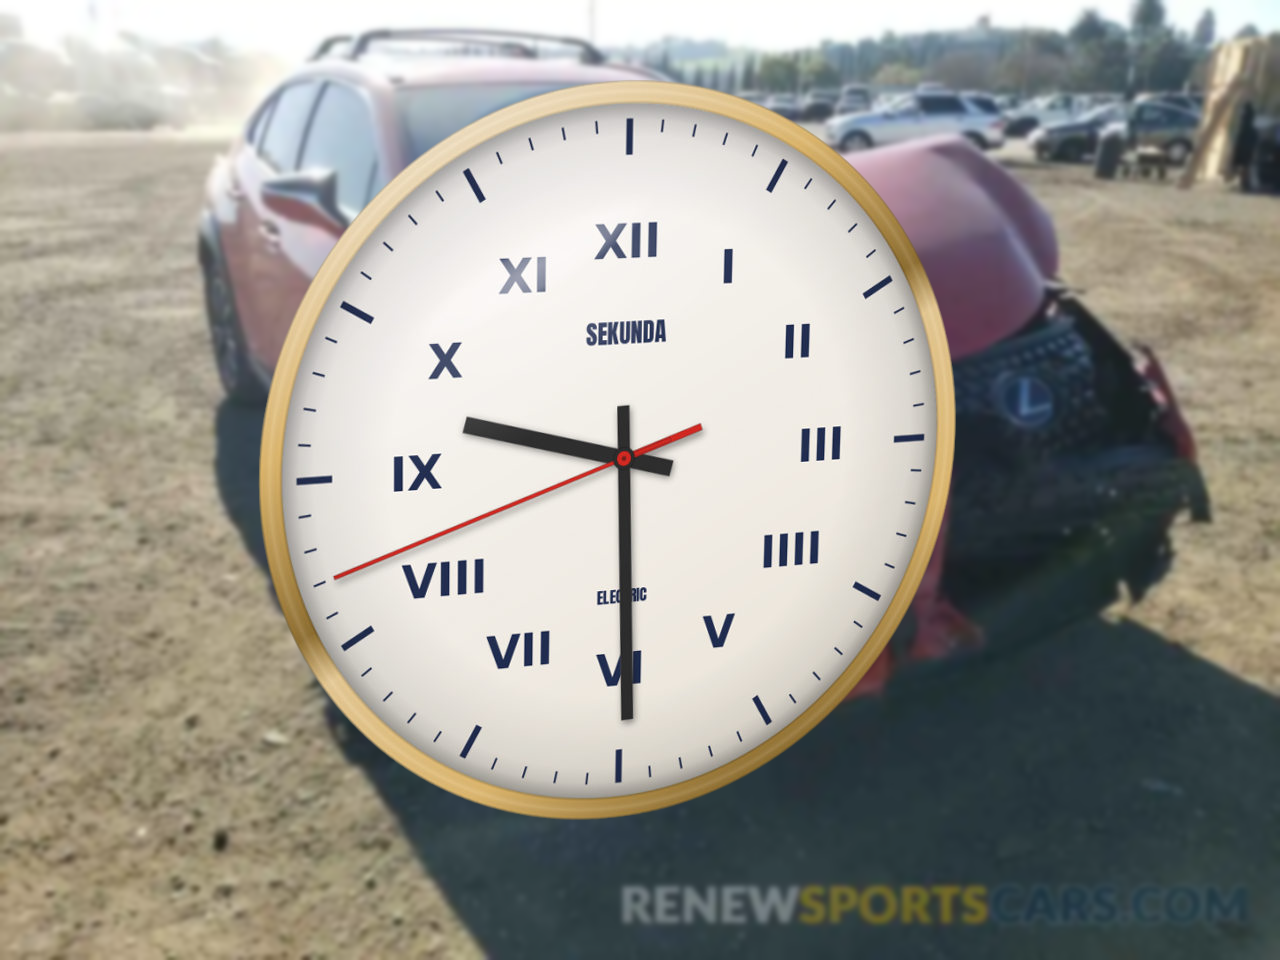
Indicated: **9:29:42**
